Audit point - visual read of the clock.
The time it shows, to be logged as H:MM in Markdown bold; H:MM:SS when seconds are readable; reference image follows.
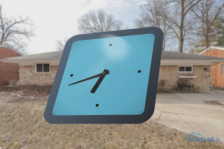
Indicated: **6:42**
